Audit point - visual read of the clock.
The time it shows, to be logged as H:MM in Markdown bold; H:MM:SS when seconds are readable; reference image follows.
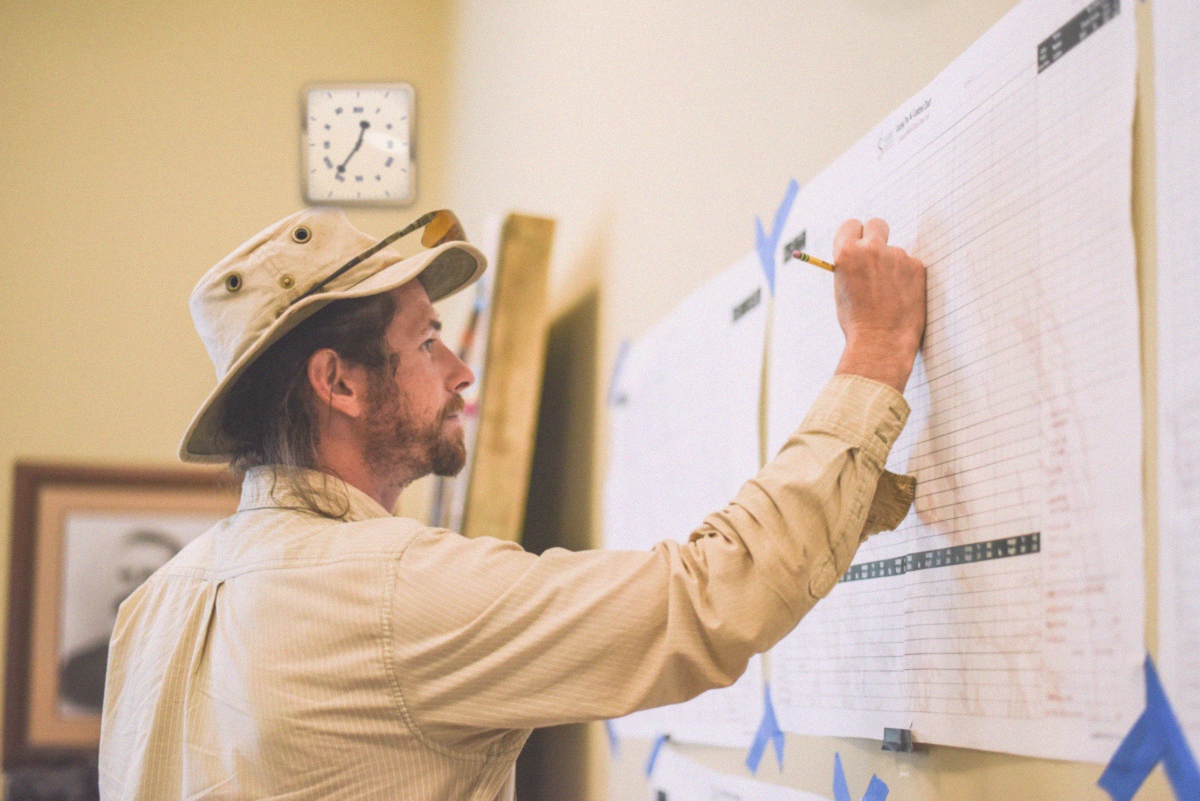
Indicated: **12:36**
